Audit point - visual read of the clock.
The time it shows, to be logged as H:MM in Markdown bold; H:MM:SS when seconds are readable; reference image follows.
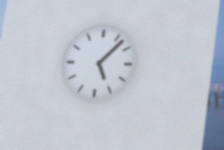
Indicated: **5:07**
